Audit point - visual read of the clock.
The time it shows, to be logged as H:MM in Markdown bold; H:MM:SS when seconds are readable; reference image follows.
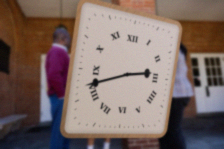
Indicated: **2:42**
